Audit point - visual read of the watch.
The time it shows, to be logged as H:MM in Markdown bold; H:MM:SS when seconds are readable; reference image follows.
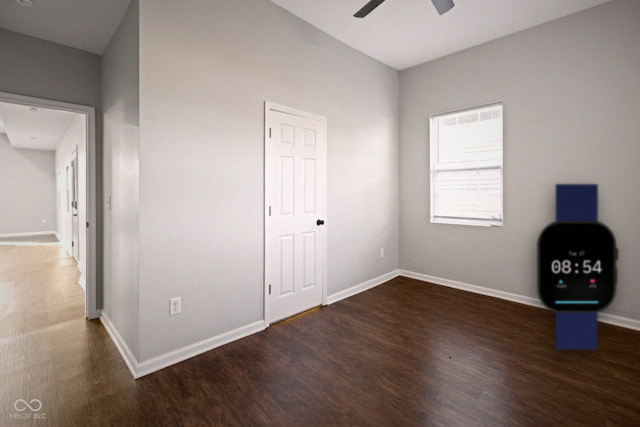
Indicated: **8:54**
